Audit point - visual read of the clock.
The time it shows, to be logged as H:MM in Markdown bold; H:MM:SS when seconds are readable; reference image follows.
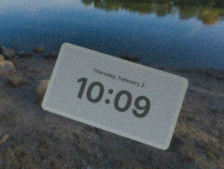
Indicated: **10:09**
